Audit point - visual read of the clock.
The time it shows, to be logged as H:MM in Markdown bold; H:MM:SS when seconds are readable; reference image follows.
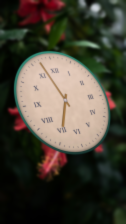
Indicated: **6:57**
